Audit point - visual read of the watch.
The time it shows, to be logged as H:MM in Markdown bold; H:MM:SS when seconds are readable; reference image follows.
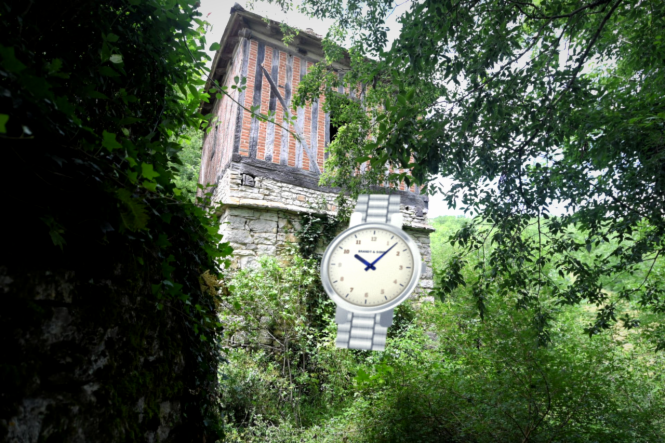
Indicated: **10:07**
